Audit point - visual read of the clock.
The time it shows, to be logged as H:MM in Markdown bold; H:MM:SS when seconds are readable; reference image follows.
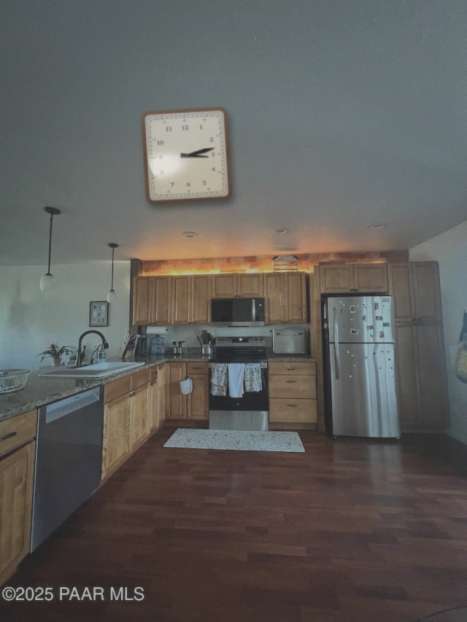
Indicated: **3:13**
